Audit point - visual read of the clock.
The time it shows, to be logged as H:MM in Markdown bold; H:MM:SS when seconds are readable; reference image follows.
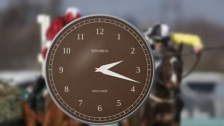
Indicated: **2:18**
